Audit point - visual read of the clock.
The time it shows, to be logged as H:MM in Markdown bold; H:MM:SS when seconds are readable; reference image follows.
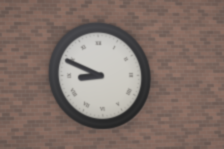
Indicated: **8:49**
